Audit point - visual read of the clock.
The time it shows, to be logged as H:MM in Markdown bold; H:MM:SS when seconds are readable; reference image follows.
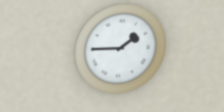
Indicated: **1:45**
